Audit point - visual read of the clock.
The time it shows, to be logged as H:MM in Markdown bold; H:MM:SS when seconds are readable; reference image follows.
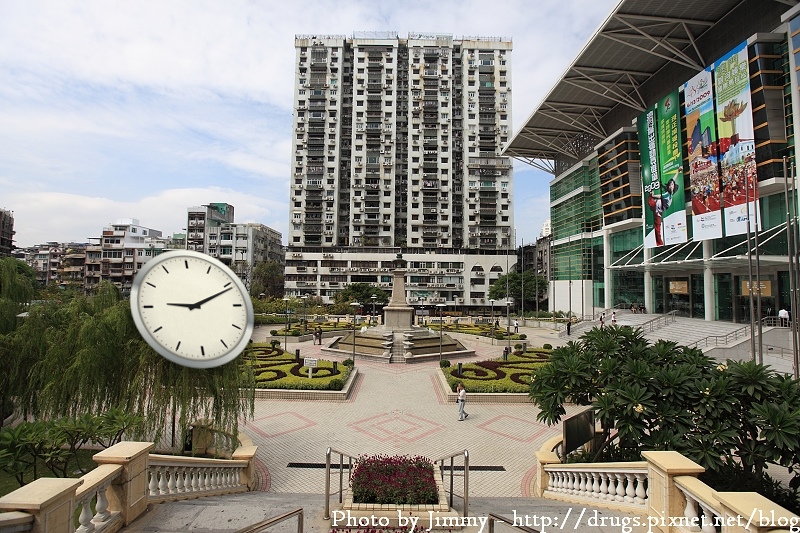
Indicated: **9:11**
